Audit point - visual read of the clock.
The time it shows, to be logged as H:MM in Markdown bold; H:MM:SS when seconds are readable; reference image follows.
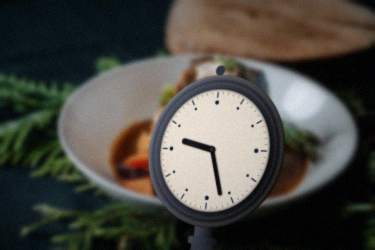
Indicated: **9:27**
